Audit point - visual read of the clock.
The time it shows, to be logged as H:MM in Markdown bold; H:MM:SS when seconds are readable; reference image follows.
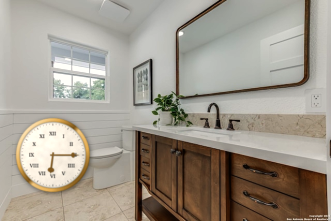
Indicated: **6:15**
